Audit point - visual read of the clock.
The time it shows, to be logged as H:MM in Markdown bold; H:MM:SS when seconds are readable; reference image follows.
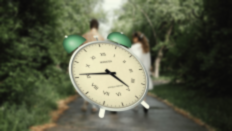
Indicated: **4:46**
